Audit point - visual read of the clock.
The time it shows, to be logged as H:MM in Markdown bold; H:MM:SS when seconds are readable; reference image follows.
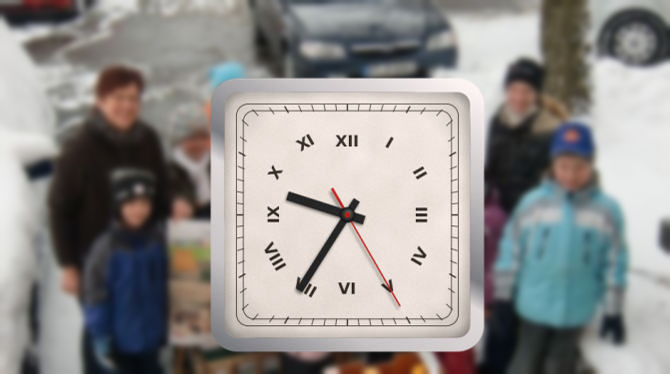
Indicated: **9:35:25**
